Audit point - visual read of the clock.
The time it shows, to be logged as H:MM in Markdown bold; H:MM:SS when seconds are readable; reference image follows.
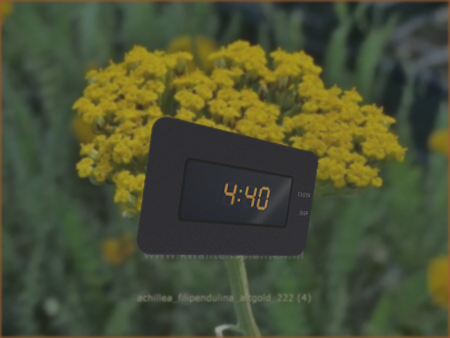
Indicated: **4:40**
